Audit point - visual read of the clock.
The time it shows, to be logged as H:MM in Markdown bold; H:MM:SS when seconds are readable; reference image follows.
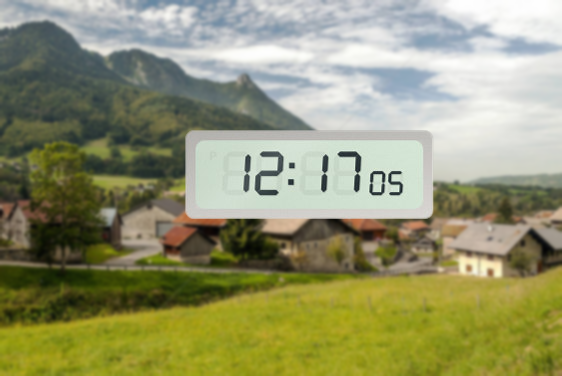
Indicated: **12:17:05**
